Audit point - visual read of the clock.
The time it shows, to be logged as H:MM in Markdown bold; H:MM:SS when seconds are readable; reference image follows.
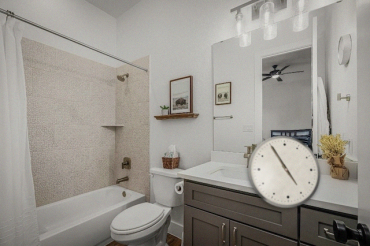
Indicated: **4:55**
